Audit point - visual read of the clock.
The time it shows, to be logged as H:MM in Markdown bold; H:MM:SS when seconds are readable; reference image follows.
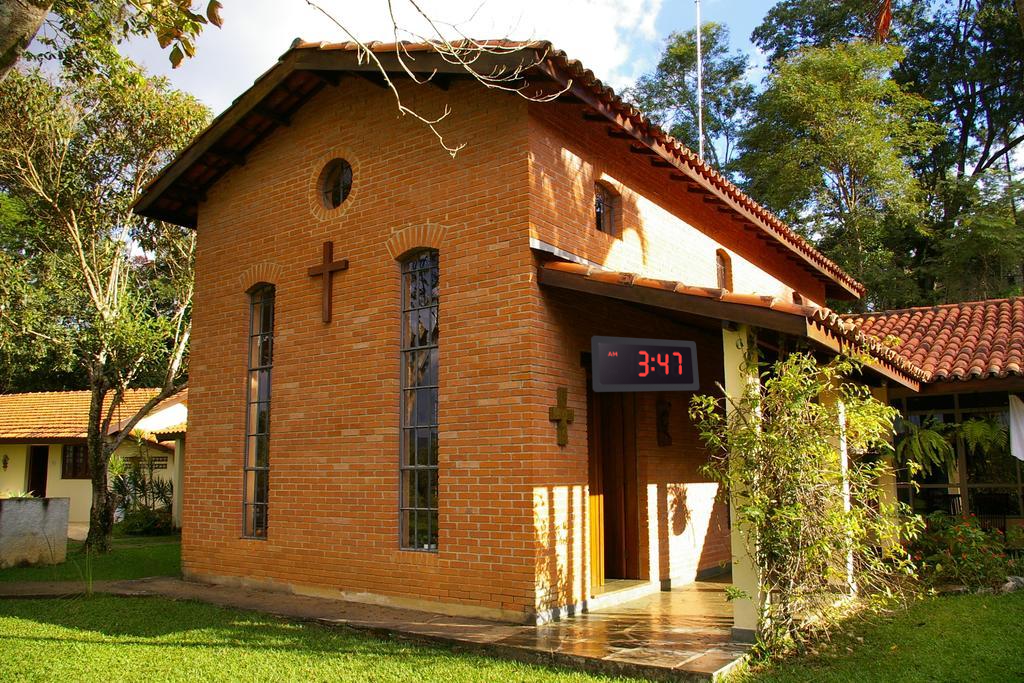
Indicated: **3:47**
